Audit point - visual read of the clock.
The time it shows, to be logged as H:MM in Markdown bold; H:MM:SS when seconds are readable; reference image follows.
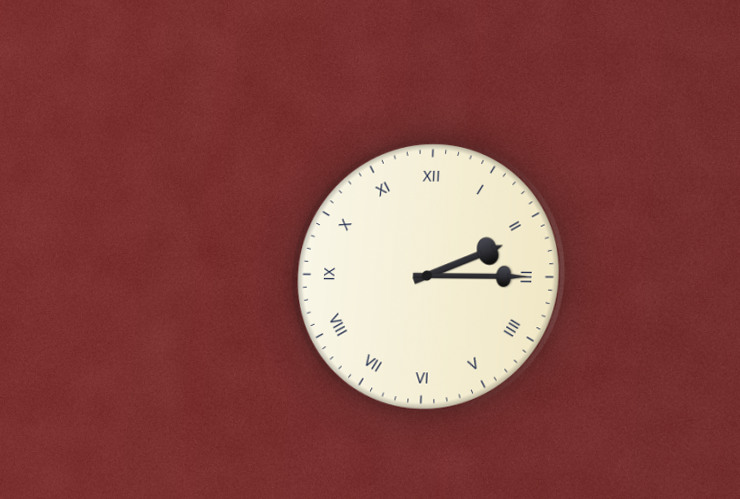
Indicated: **2:15**
